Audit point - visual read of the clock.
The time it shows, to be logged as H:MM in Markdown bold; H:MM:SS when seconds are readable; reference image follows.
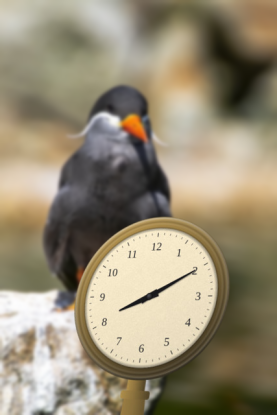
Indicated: **8:10**
